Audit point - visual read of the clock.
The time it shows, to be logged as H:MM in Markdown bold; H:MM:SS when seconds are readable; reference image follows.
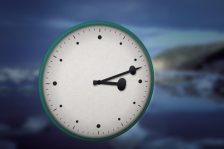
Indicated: **3:12**
